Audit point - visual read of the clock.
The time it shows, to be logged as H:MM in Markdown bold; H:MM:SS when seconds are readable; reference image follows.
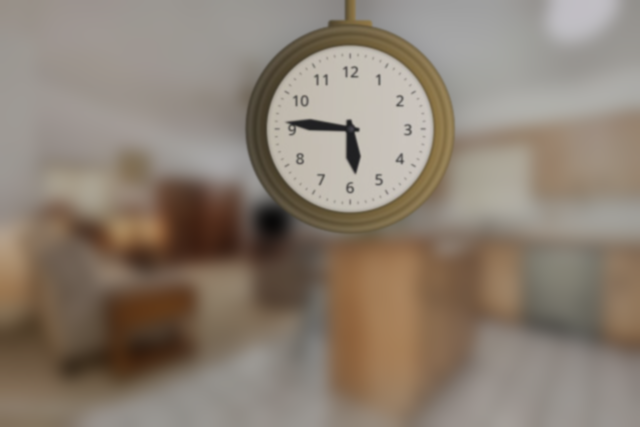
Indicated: **5:46**
